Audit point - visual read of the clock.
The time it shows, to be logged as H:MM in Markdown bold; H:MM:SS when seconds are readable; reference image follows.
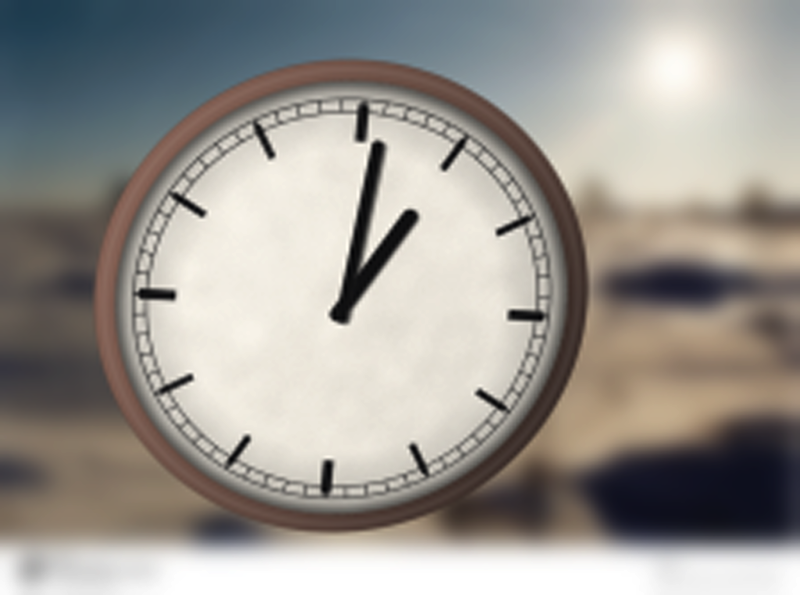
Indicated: **1:01**
